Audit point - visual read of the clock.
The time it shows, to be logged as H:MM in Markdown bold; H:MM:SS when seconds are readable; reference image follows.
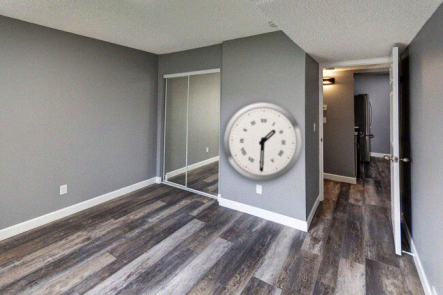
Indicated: **1:30**
